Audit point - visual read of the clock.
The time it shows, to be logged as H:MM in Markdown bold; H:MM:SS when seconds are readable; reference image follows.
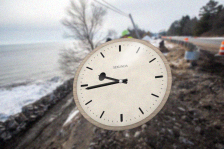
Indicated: **9:44**
